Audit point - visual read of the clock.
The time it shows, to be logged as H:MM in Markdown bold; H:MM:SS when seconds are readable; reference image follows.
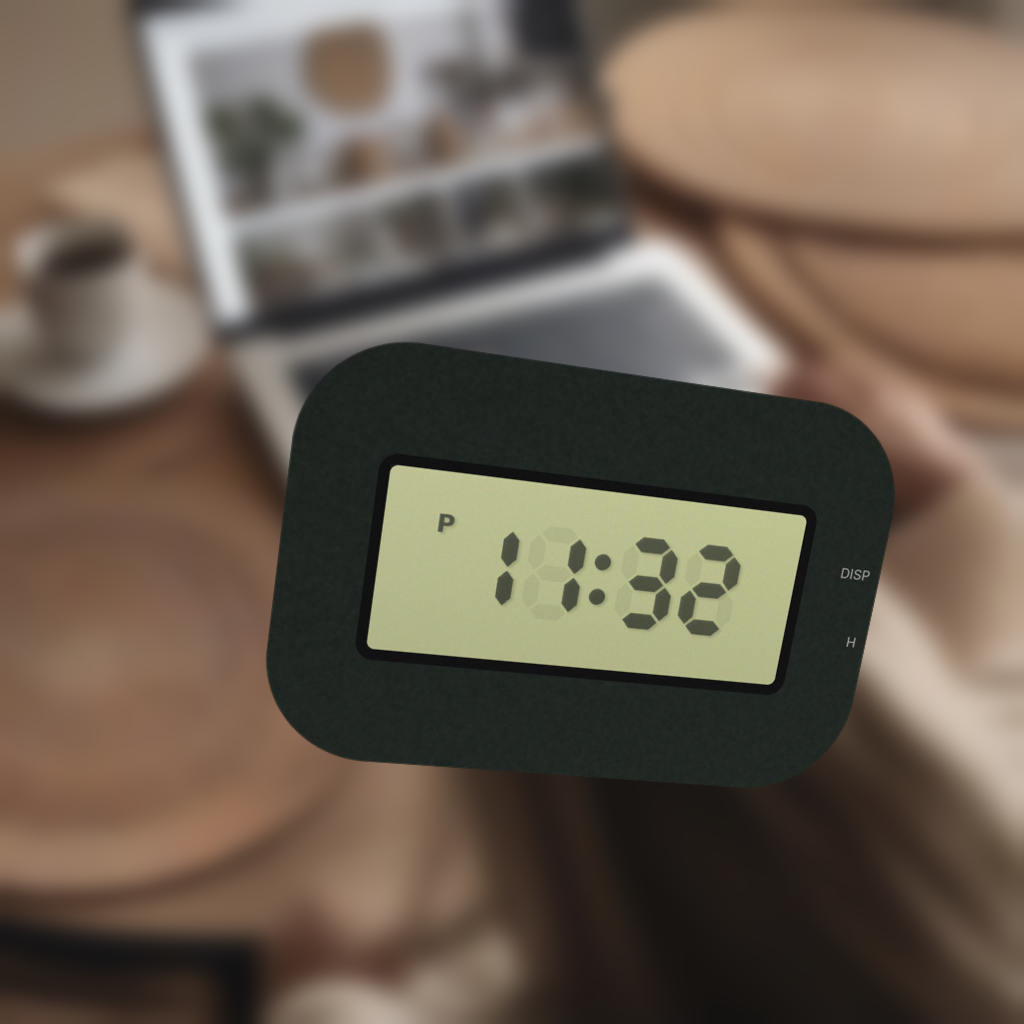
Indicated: **11:32**
